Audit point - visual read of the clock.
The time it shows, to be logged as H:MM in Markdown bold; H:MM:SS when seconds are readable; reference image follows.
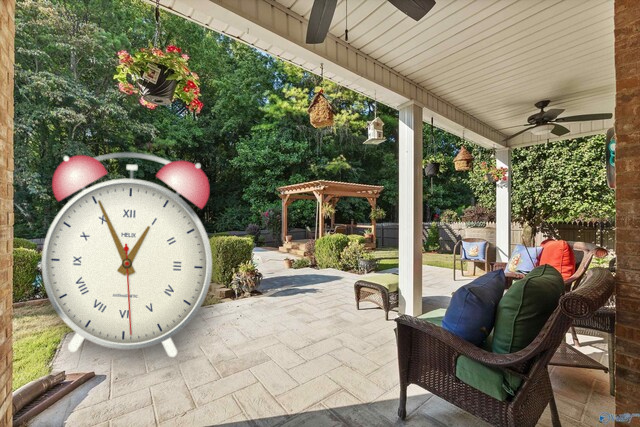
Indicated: **12:55:29**
